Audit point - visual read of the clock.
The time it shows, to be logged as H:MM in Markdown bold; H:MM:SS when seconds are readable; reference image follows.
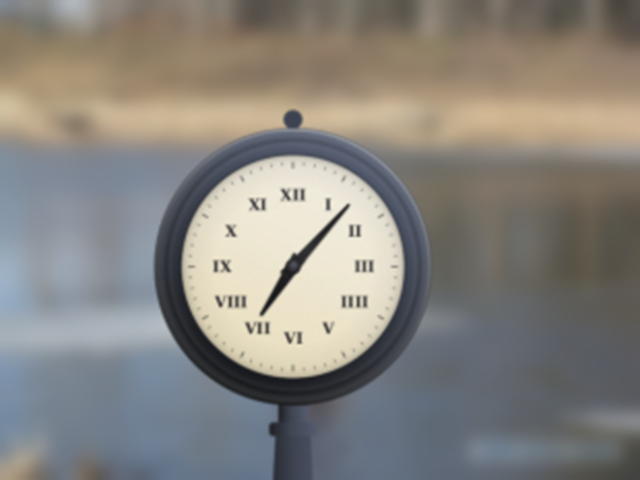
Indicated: **7:07**
